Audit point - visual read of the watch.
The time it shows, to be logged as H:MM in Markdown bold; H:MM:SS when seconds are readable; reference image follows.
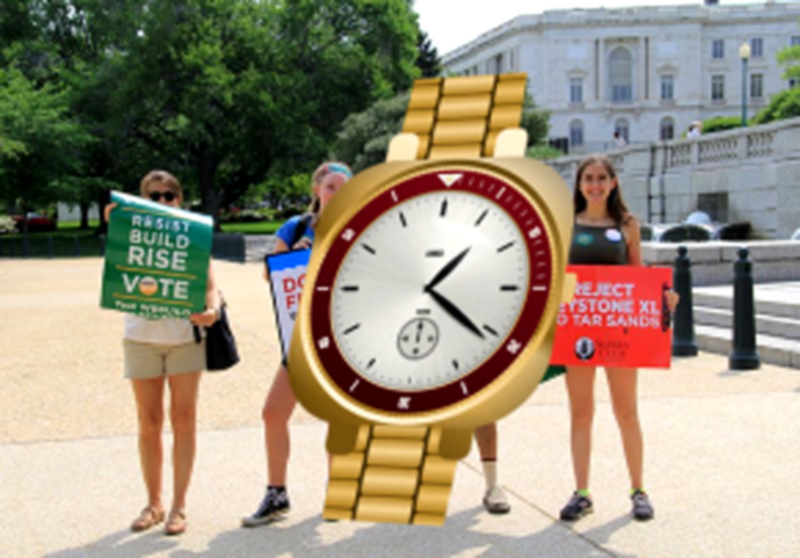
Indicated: **1:21**
